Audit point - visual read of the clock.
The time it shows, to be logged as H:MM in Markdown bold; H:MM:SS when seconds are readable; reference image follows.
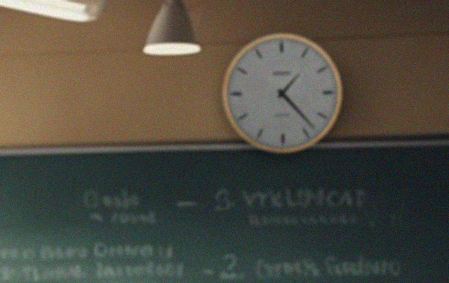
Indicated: **1:23**
